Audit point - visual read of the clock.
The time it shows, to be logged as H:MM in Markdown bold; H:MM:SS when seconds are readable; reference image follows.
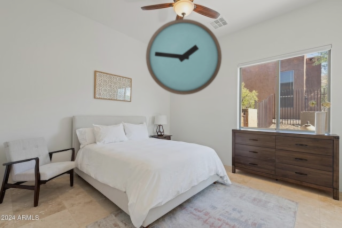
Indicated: **1:46**
